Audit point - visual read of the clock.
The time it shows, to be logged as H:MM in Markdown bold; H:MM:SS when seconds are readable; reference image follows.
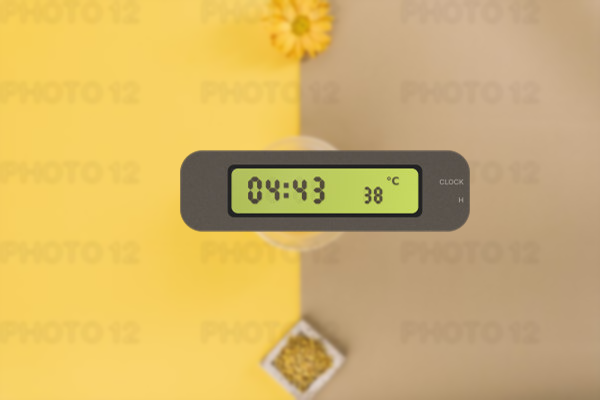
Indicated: **4:43**
